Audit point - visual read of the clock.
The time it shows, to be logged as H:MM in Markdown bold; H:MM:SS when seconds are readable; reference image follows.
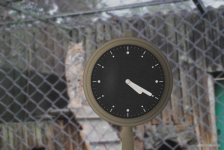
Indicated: **4:20**
